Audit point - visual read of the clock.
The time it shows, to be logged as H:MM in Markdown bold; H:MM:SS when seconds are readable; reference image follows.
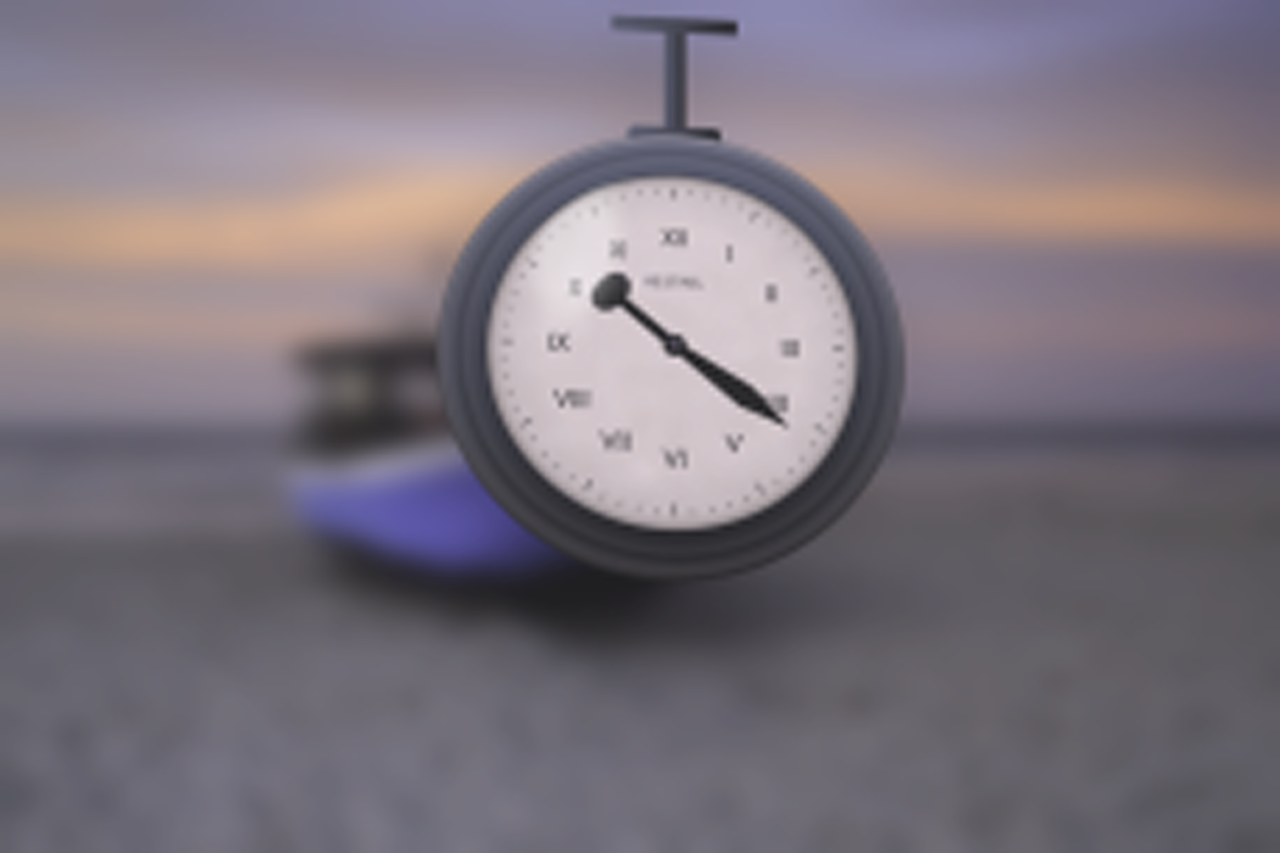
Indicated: **10:21**
